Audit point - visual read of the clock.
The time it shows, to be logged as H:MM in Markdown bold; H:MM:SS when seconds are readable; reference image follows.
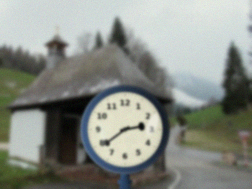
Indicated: **2:39**
